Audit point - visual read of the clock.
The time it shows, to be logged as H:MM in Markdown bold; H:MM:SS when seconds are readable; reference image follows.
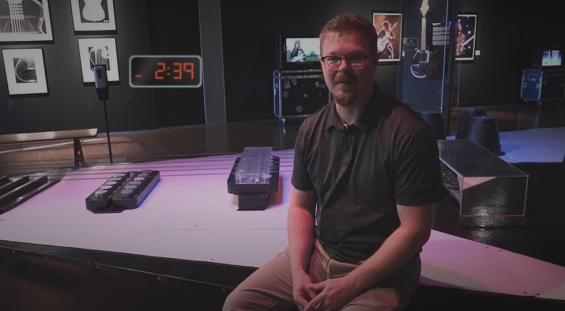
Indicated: **2:39**
